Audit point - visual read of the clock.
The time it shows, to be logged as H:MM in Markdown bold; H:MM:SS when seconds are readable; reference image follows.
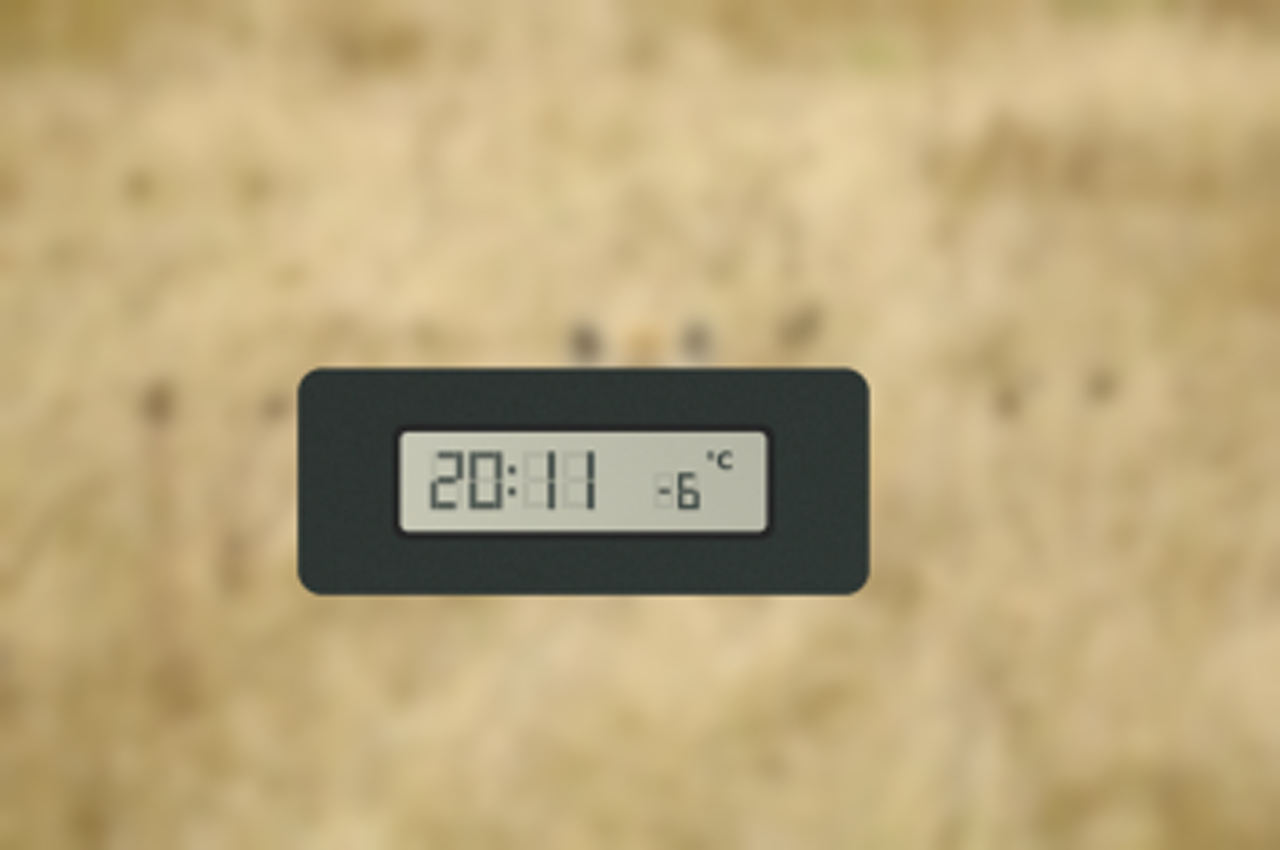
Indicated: **20:11**
